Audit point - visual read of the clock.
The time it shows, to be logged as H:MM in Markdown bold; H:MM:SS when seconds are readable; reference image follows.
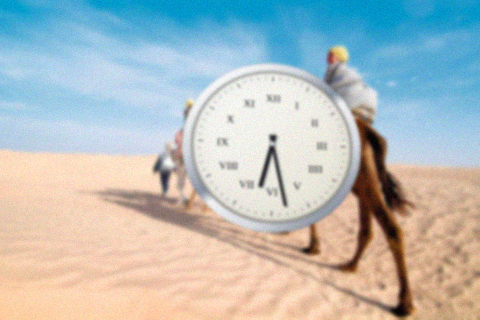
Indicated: **6:28**
